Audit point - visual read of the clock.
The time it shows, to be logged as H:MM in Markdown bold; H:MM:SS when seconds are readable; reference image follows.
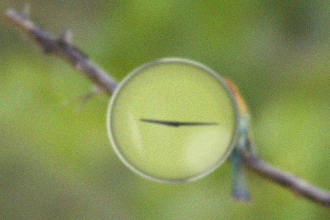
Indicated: **9:15**
